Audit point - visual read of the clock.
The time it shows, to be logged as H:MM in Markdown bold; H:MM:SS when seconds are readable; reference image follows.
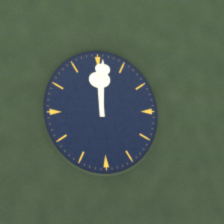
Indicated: **12:01**
